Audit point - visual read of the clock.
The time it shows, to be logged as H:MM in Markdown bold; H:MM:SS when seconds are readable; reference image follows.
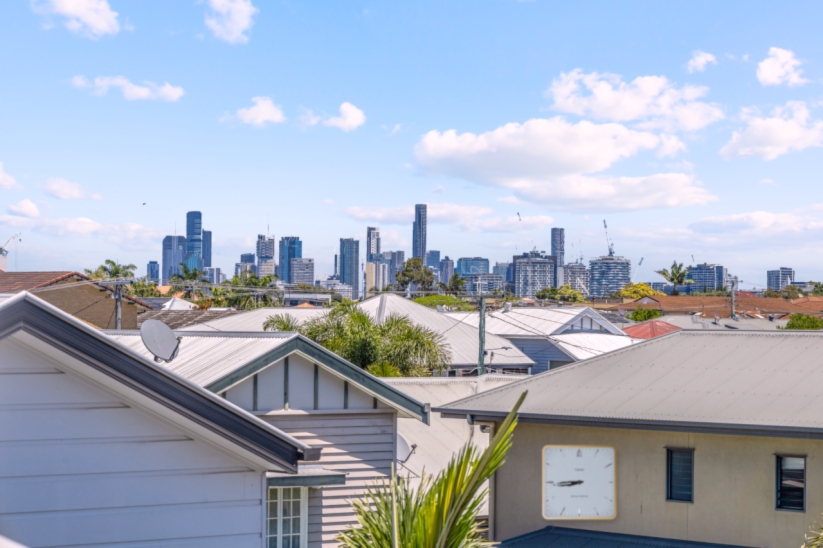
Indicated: **8:44**
